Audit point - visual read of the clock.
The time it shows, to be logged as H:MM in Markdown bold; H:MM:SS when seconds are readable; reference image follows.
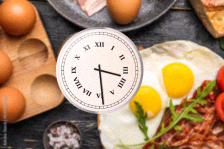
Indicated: **3:29**
